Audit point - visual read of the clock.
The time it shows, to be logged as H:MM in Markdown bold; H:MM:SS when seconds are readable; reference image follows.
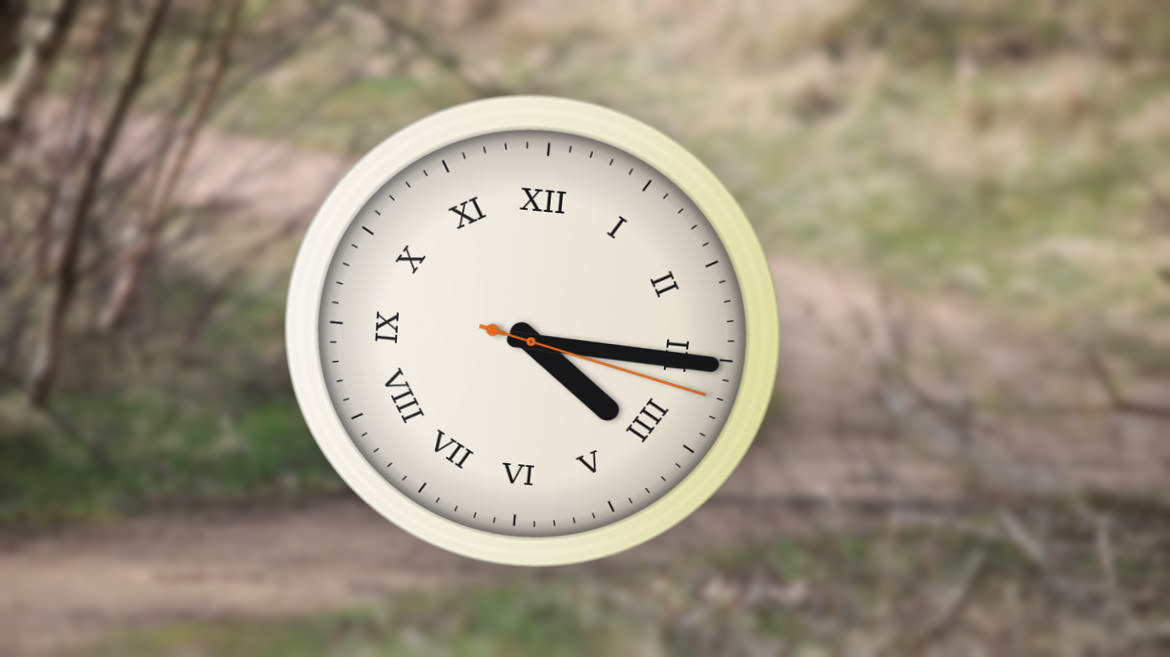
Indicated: **4:15:17**
